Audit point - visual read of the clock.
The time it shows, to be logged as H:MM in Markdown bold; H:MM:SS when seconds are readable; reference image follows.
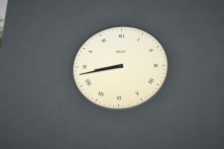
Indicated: **8:43**
